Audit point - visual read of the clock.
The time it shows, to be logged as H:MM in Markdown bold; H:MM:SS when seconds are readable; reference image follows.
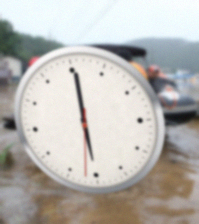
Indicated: **6:00:32**
